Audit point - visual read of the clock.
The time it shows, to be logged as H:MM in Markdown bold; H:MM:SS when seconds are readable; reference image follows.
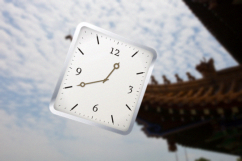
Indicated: **12:40**
